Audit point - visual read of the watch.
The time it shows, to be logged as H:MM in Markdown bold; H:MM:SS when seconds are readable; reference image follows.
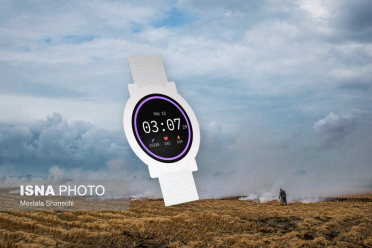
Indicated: **3:07**
